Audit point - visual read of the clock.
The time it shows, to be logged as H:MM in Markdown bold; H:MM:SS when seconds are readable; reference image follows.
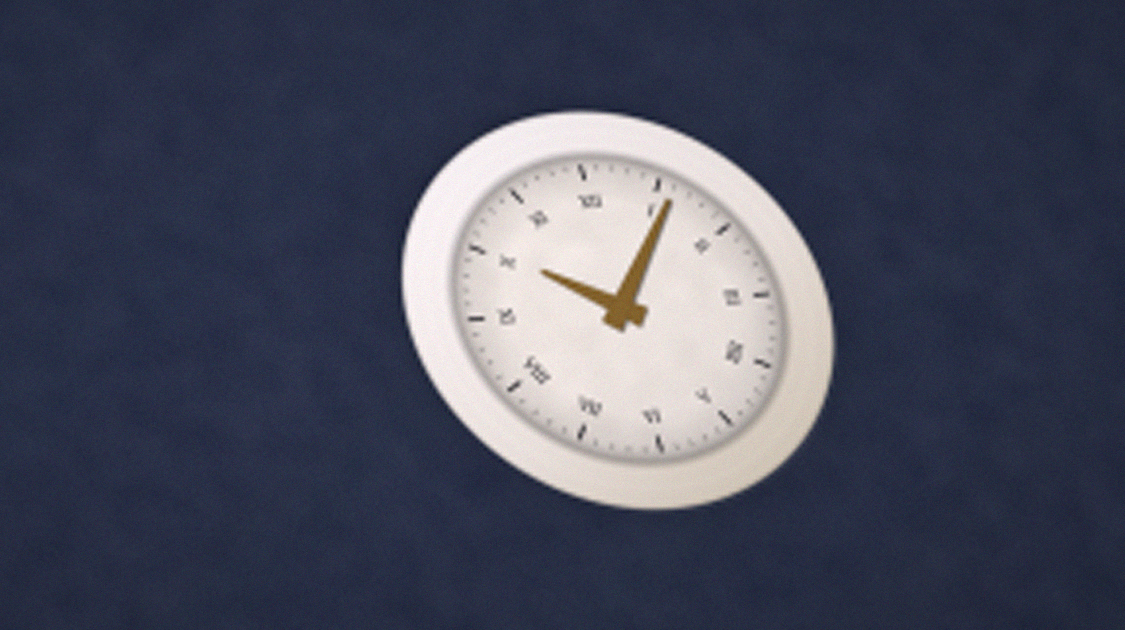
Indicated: **10:06**
